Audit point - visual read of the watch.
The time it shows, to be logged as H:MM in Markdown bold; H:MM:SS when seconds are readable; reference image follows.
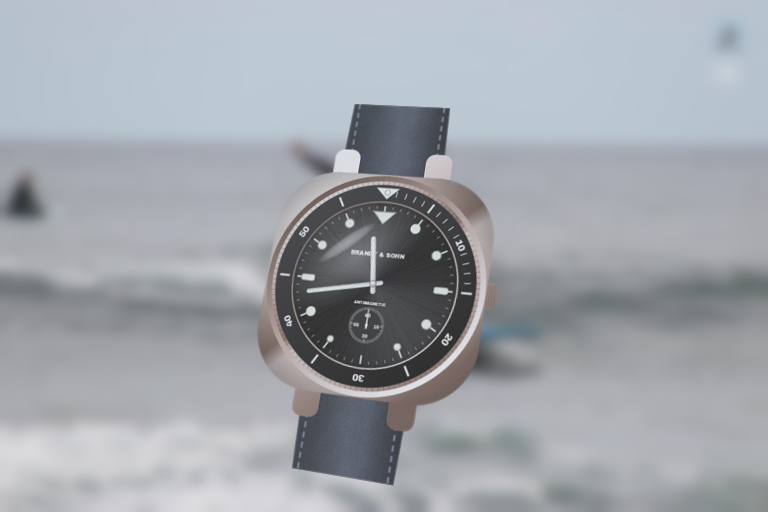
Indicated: **11:43**
